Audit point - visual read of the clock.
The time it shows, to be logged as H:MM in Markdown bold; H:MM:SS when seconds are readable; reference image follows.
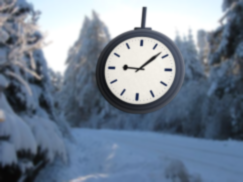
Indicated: **9:08**
